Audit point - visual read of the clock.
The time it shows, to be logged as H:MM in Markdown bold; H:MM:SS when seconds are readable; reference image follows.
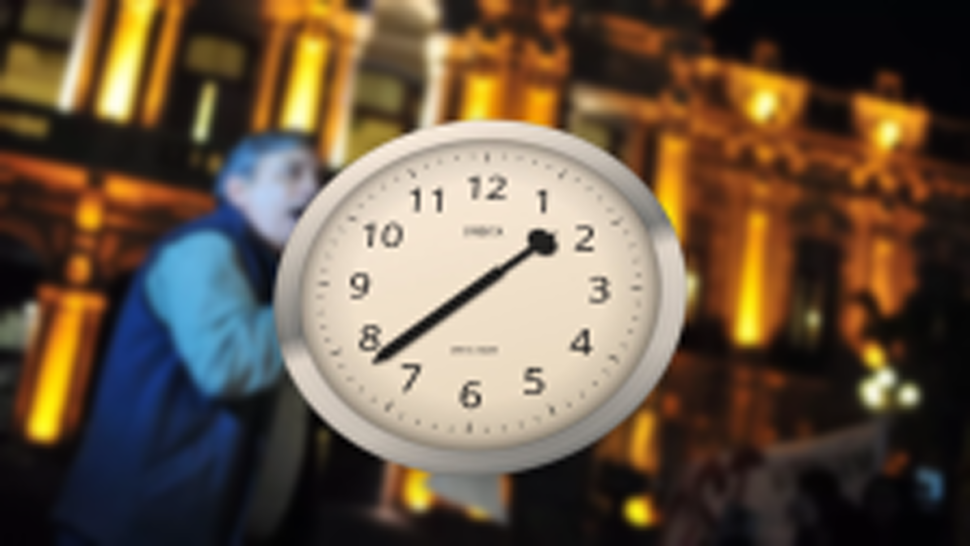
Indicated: **1:38**
